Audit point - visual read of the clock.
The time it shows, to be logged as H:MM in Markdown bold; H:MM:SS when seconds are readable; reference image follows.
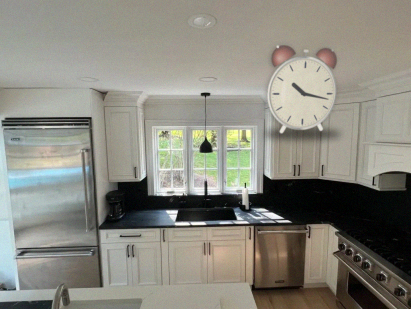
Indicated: **10:17**
